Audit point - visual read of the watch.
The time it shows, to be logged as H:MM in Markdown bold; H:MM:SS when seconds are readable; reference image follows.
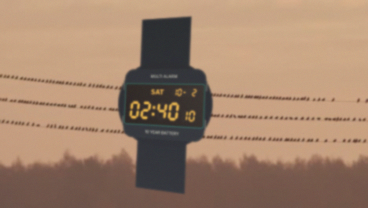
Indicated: **2:40:10**
